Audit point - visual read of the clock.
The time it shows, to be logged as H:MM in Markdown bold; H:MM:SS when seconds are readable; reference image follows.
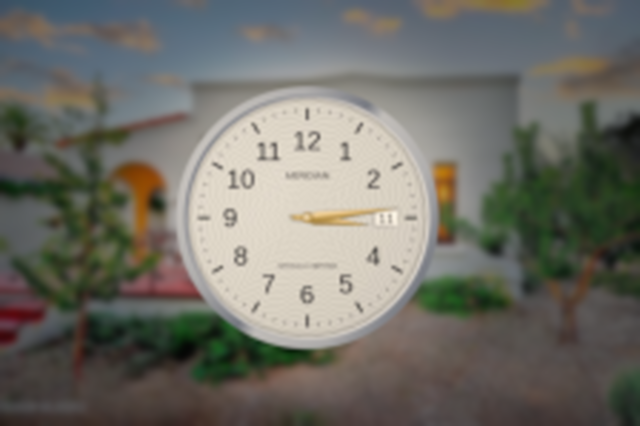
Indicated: **3:14**
